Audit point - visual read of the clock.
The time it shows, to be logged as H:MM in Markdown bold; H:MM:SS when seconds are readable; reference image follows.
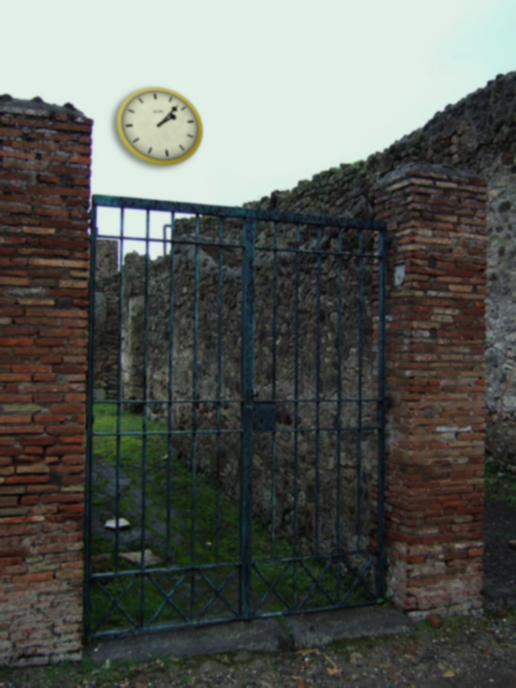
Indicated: **2:08**
